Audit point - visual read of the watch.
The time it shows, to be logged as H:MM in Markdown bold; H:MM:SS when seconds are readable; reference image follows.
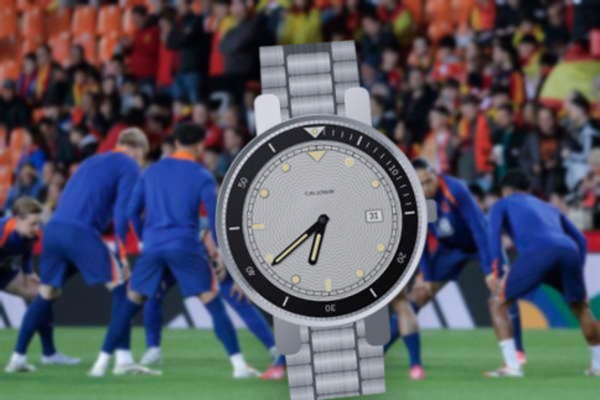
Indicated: **6:39**
